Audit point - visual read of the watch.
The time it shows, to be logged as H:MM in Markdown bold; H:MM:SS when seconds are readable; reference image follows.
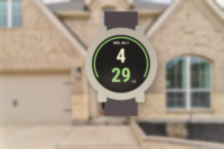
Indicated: **4:29**
